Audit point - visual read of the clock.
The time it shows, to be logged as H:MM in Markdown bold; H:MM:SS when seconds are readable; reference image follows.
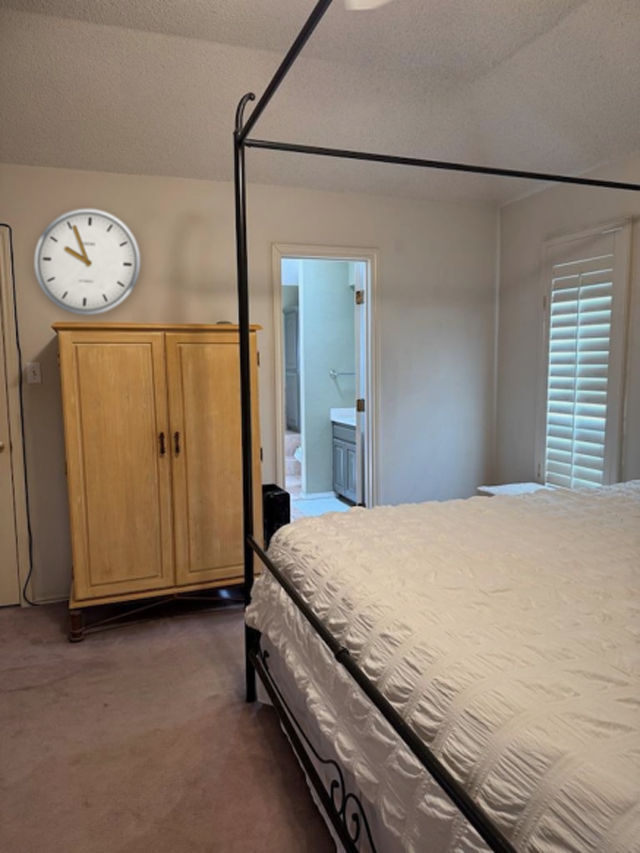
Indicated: **9:56**
